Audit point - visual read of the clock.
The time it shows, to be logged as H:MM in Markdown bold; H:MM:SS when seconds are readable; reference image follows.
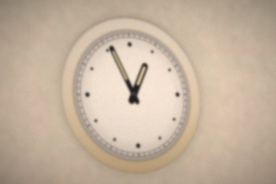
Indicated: **12:56**
